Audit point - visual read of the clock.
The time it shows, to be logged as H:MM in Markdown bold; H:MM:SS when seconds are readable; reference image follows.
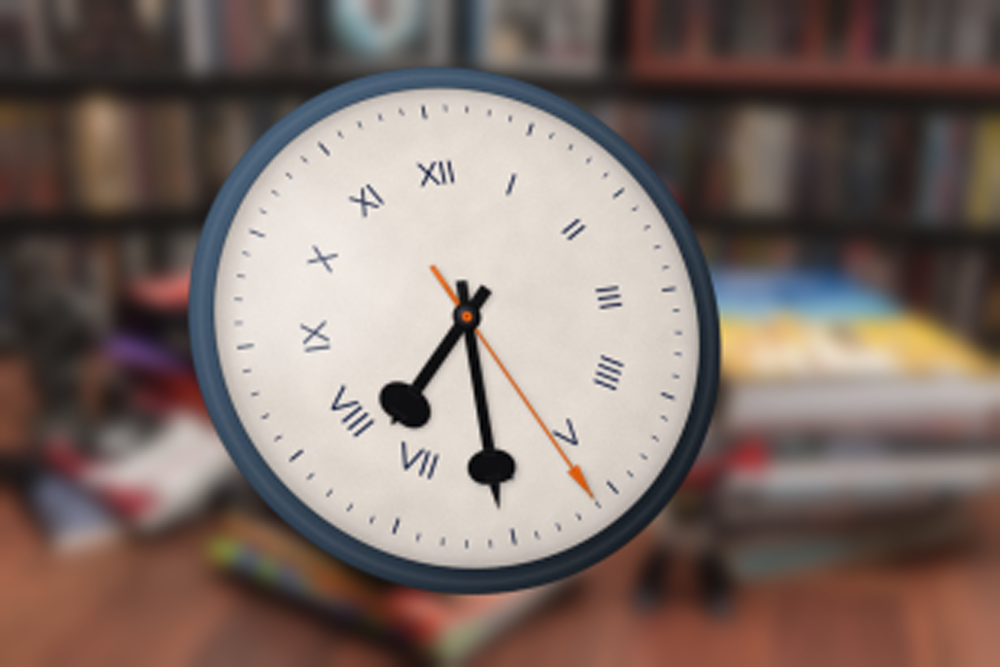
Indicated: **7:30:26**
